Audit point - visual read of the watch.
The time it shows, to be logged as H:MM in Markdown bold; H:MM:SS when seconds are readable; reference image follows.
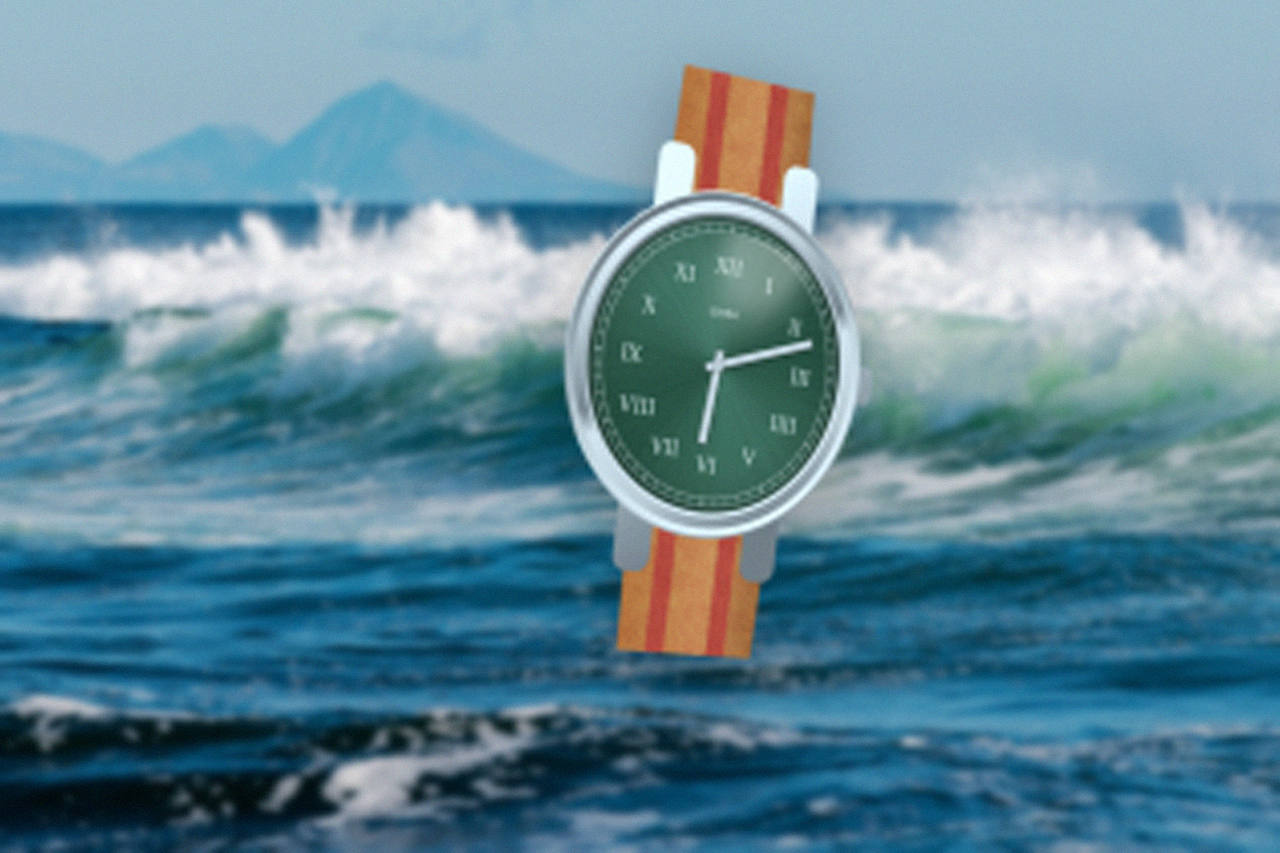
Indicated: **6:12**
